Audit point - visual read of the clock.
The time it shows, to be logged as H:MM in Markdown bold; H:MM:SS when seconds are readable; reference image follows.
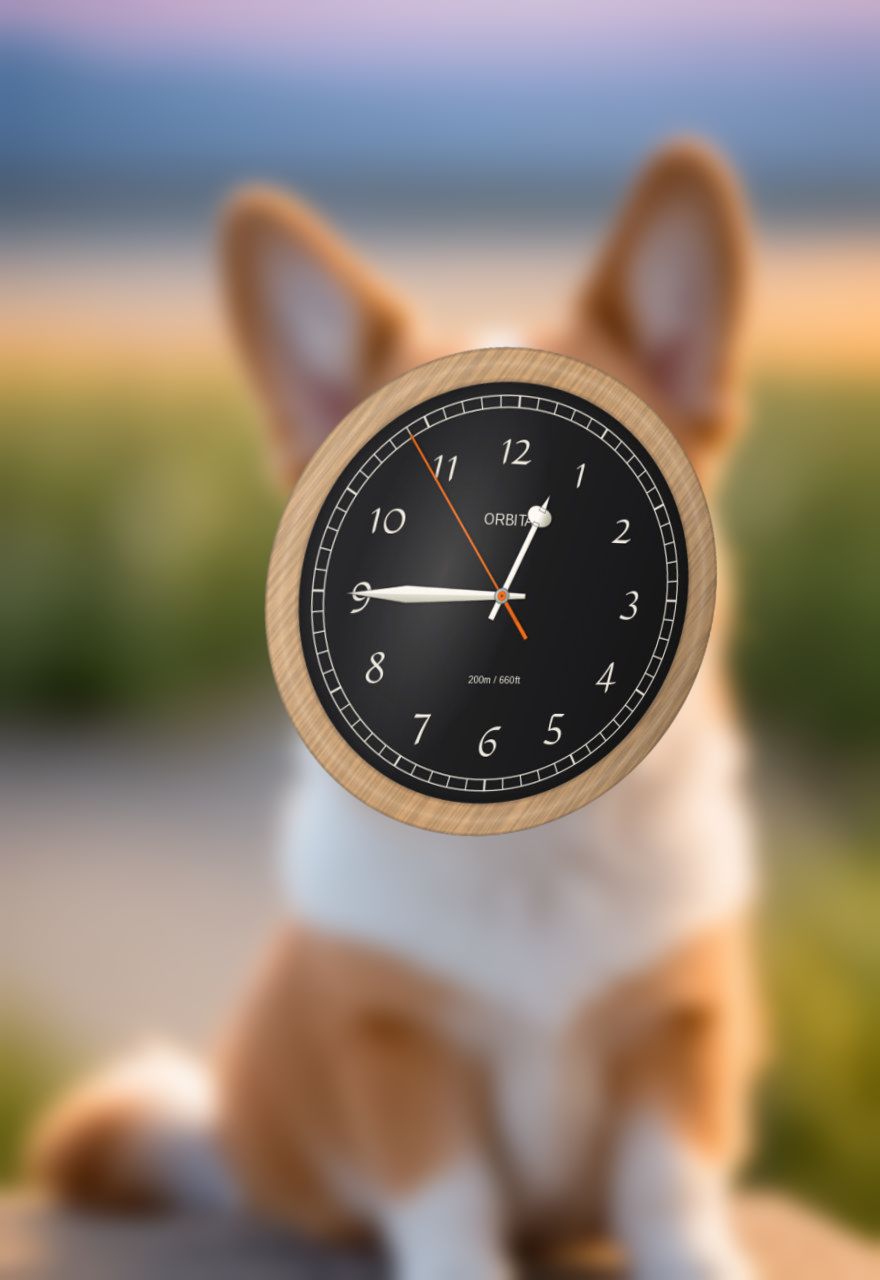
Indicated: **12:44:54**
